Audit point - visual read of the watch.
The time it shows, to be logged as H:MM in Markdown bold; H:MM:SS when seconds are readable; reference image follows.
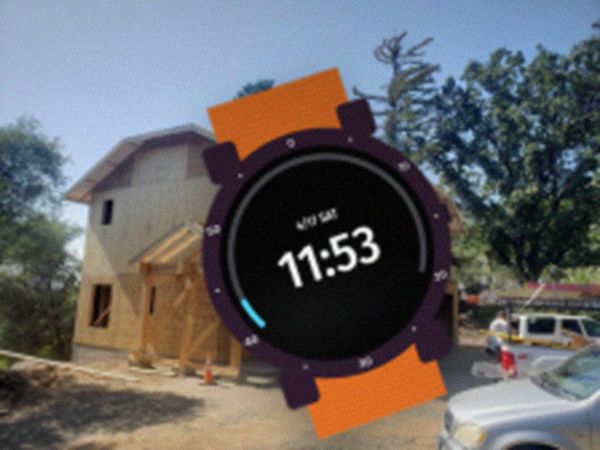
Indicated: **11:53**
